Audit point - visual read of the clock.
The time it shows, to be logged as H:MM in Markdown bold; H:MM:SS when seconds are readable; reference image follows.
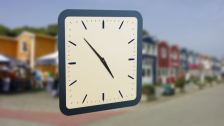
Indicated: **4:53**
